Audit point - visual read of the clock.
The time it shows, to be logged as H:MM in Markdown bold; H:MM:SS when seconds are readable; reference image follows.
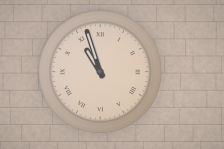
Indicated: **10:57**
